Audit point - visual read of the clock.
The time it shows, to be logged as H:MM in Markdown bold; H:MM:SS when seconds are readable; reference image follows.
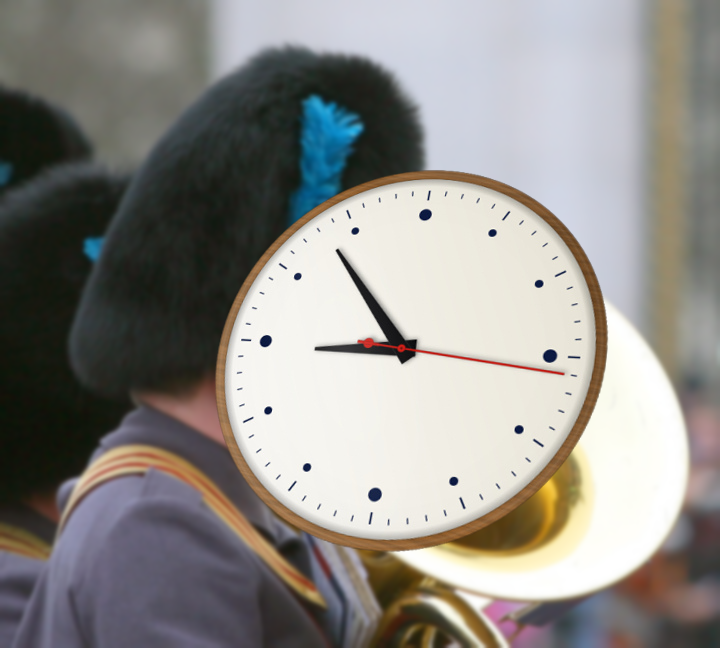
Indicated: **8:53:16**
